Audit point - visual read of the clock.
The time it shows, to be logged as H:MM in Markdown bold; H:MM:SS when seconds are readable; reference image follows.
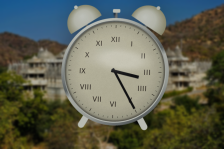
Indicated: **3:25**
